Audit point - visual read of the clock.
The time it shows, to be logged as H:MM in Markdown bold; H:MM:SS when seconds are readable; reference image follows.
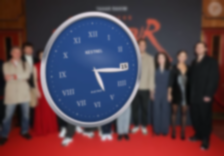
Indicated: **5:16**
